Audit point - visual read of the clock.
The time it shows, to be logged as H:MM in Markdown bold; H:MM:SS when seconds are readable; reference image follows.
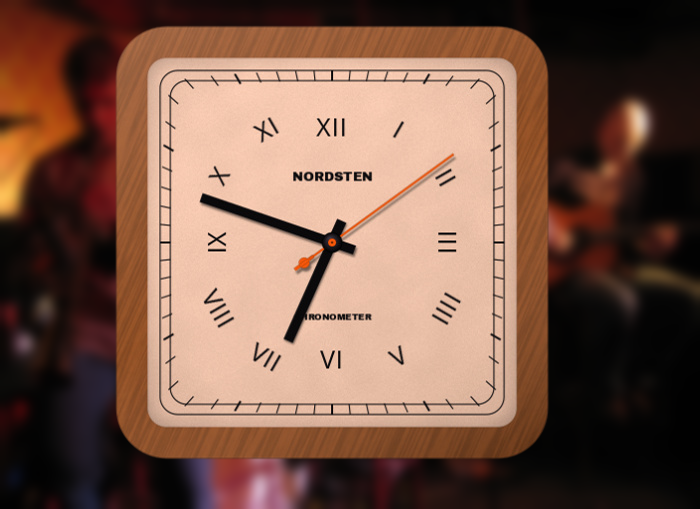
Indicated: **6:48:09**
